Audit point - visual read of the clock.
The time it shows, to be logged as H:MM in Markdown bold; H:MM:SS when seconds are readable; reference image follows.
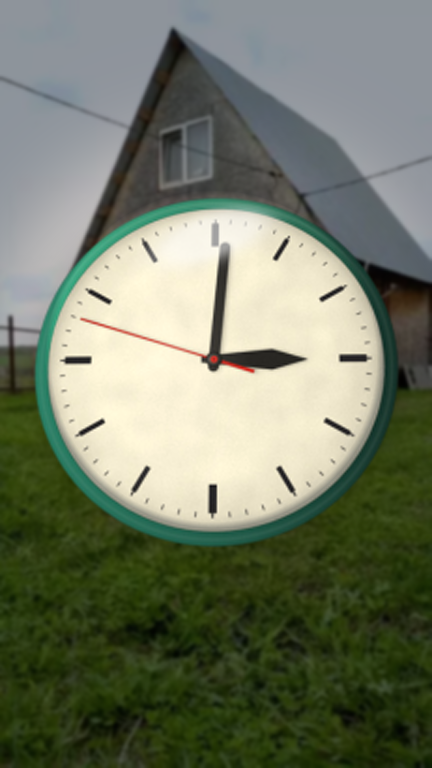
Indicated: **3:00:48**
